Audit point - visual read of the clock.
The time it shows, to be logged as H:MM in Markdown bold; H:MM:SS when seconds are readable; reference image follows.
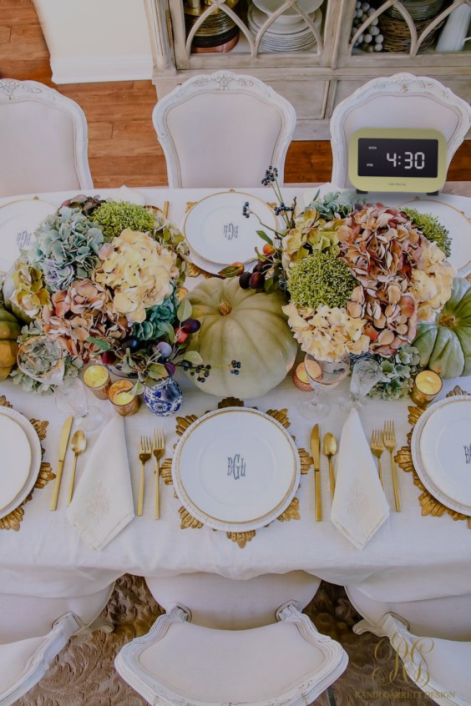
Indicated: **4:30**
